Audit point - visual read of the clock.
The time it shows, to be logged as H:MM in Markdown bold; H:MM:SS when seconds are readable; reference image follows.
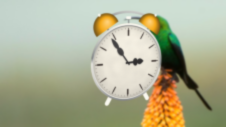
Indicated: **2:54**
